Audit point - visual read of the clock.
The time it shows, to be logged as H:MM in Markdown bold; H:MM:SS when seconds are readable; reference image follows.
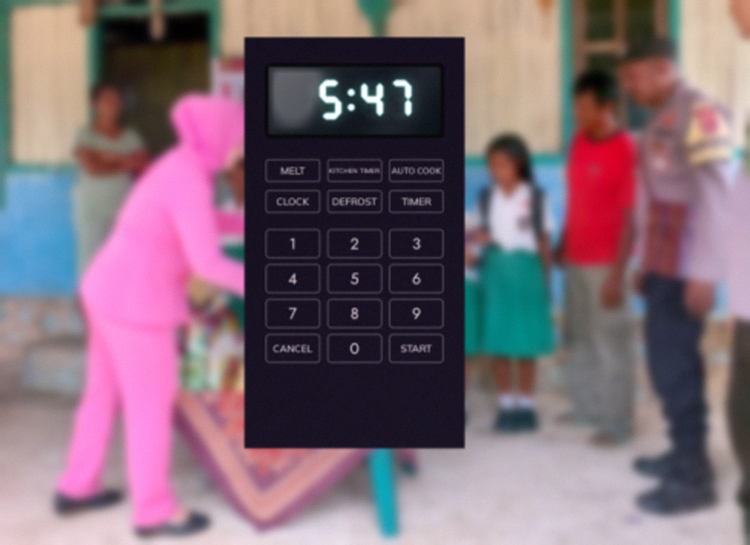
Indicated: **5:47**
